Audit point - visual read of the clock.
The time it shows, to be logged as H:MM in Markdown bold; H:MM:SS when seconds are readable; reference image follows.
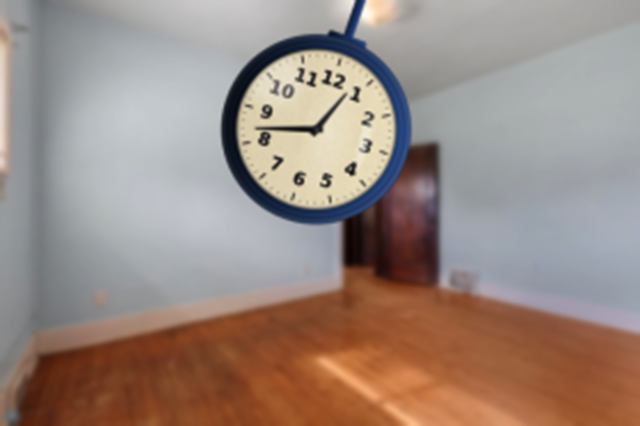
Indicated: **12:42**
